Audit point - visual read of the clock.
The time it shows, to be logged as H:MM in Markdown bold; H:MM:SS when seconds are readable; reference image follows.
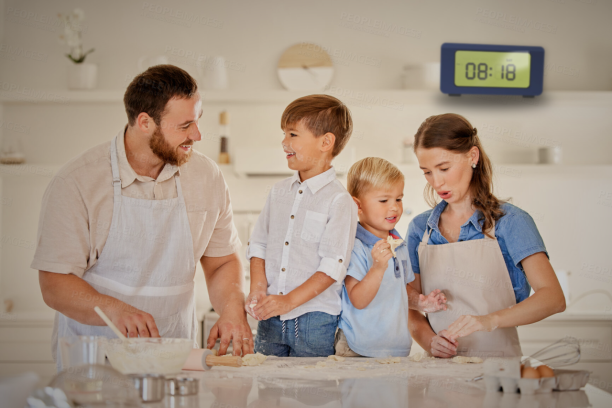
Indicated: **8:18**
